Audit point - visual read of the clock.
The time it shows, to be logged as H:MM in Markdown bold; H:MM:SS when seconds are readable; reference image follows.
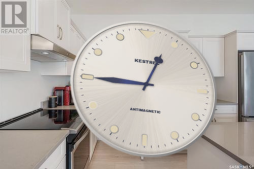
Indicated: **12:45**
